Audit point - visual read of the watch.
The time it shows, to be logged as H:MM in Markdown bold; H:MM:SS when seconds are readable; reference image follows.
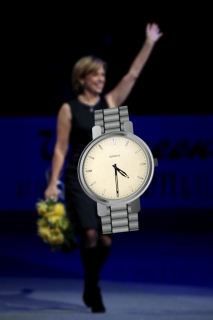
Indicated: **4:30**
